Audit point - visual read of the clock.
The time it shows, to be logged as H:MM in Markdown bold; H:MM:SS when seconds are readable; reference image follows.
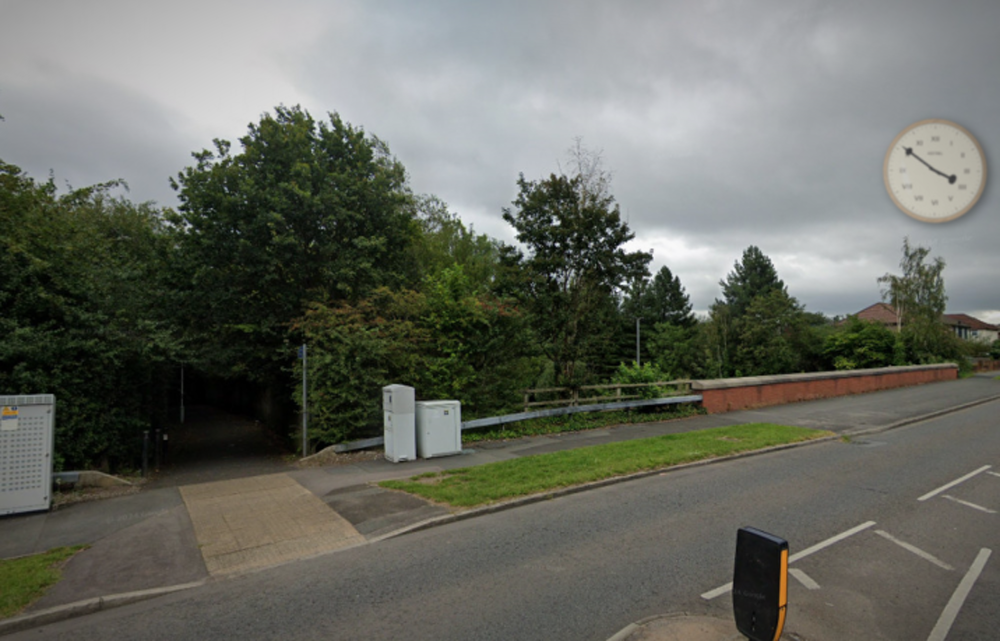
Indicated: **3:51**
